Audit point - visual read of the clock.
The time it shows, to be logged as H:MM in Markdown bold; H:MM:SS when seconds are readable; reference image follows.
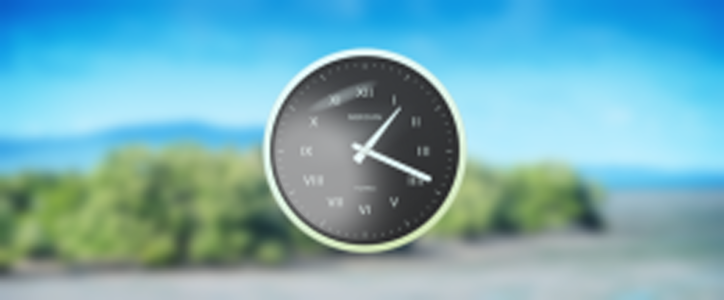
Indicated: **1:19**
